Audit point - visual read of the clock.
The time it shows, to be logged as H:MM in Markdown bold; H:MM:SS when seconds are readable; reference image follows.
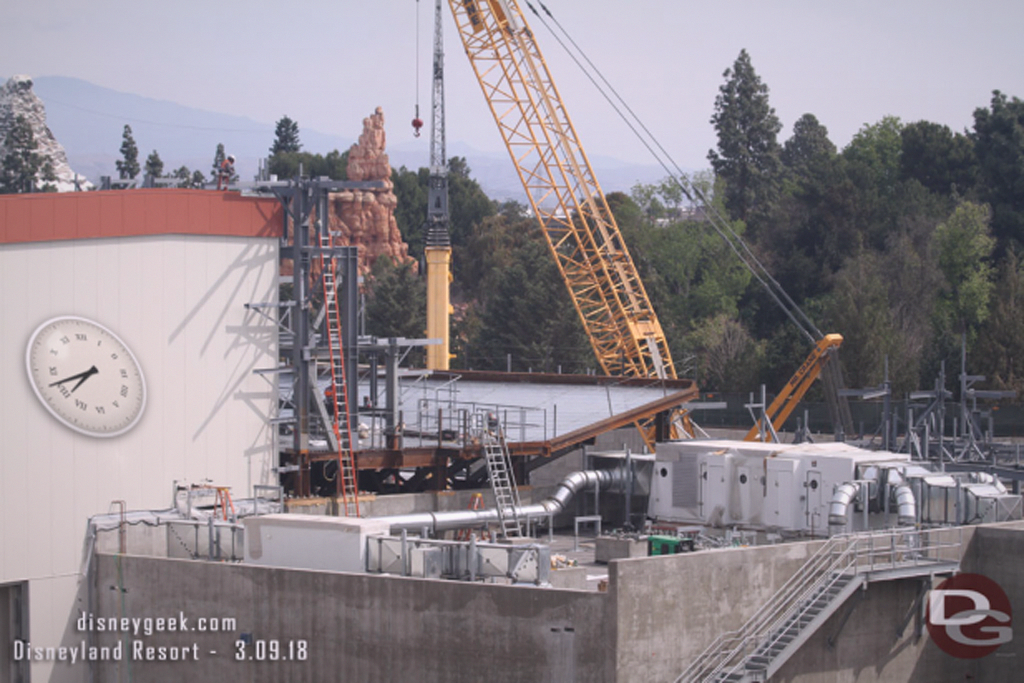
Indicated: **7:42**
